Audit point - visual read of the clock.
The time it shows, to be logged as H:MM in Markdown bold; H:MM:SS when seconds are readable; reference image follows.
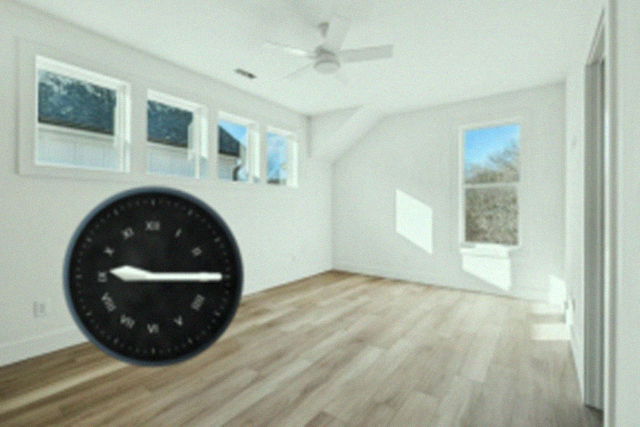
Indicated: **9:15**
